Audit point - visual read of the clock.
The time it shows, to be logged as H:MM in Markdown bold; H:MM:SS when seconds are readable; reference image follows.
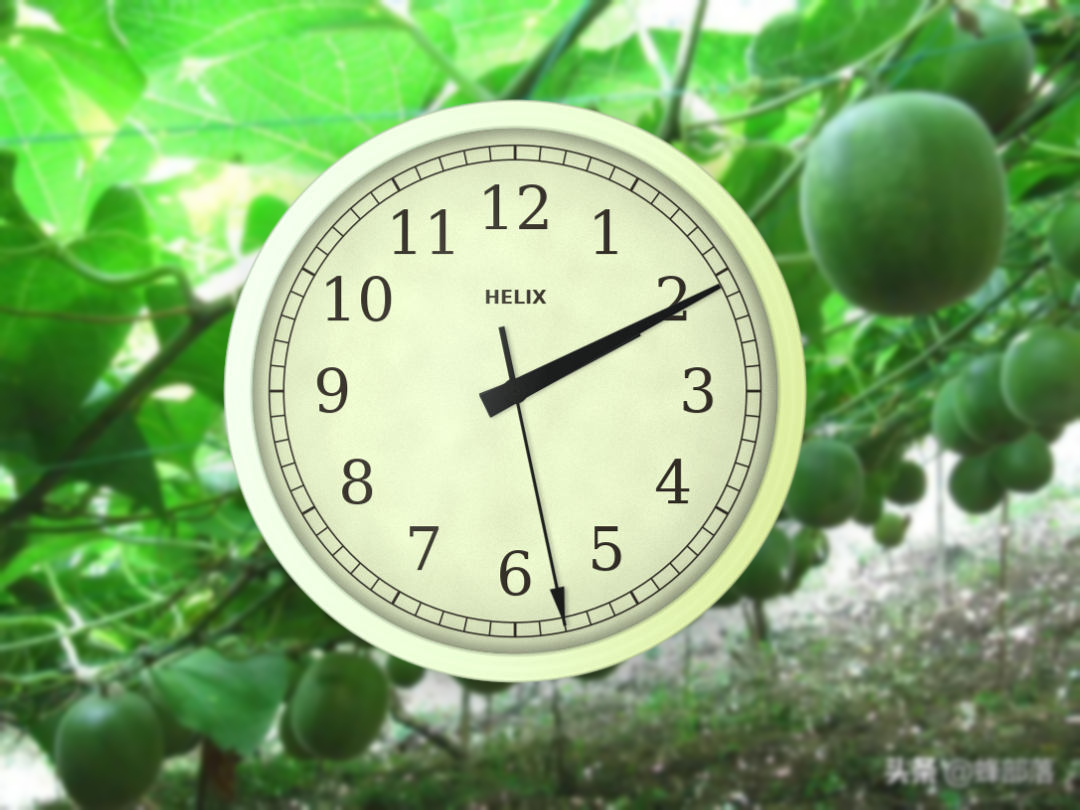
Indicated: **2:10:28**
